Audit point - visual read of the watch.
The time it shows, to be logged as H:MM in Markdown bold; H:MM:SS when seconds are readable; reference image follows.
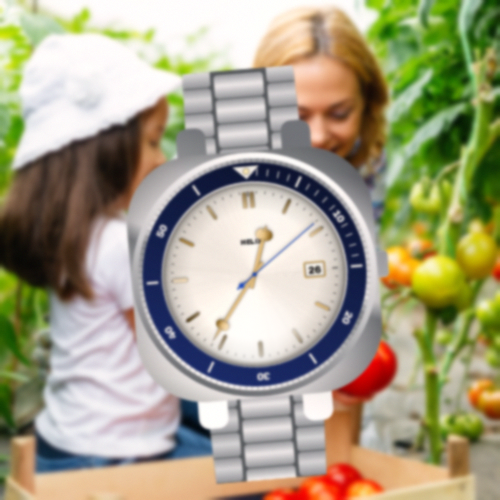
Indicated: **12:36:09**
